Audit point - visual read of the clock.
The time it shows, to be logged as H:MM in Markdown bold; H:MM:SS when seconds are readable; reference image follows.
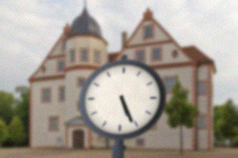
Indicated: **5:26**
